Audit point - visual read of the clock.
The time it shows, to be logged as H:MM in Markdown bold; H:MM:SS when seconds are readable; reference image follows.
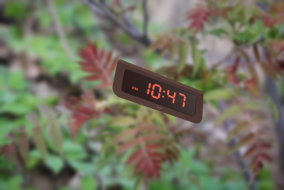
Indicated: **10:47**
